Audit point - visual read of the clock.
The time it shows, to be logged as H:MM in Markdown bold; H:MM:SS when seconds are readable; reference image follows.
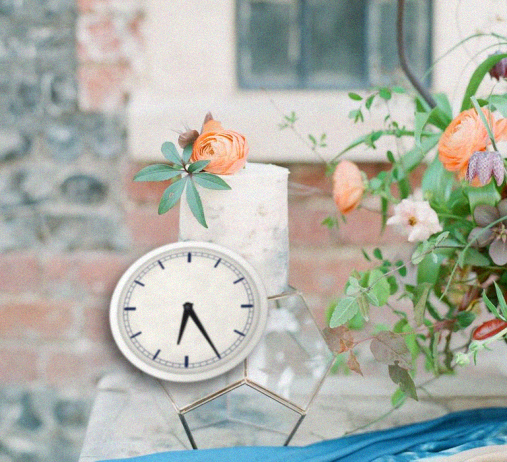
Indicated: **6:25**
